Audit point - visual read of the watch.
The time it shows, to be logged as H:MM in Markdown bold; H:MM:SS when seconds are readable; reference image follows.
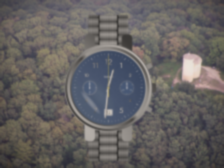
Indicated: **12:31**
